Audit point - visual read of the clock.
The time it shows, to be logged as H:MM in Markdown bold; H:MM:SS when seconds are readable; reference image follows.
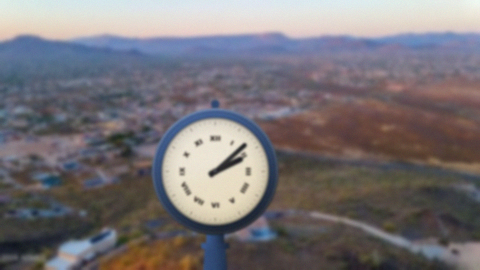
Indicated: **2:08**
